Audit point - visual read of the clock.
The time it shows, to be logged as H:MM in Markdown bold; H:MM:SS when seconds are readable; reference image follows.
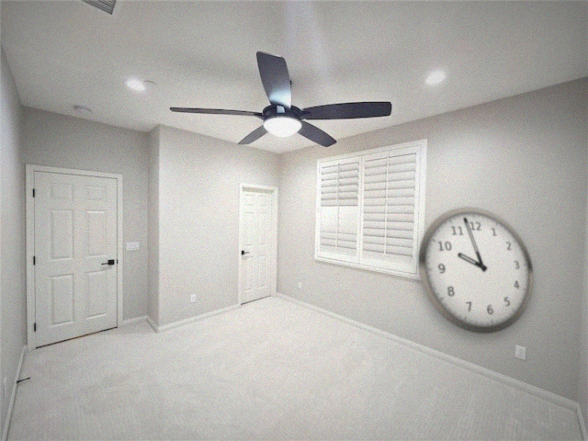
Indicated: **9:58**
